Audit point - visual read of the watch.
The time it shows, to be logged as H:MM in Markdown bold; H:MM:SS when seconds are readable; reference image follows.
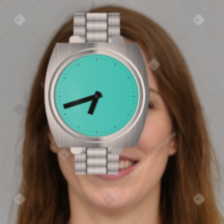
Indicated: **6:42**
